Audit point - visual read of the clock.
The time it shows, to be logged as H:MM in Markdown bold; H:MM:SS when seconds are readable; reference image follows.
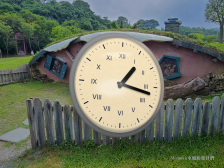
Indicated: **1:17**
